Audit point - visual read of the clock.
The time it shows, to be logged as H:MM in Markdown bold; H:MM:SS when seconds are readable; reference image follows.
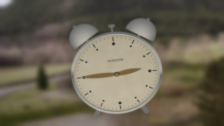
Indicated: **2:45**
